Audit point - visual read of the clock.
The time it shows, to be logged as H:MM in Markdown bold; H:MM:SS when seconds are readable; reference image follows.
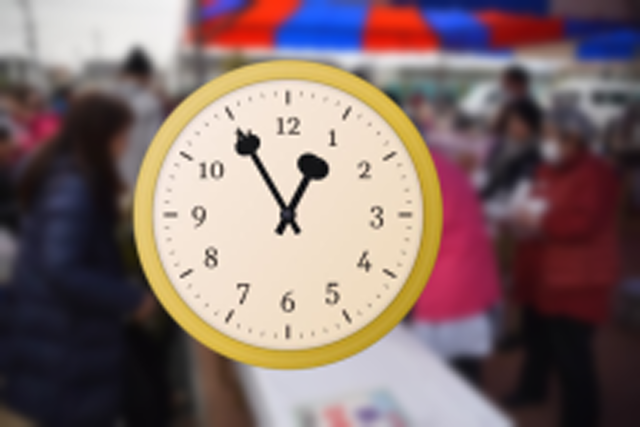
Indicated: **12:55**
